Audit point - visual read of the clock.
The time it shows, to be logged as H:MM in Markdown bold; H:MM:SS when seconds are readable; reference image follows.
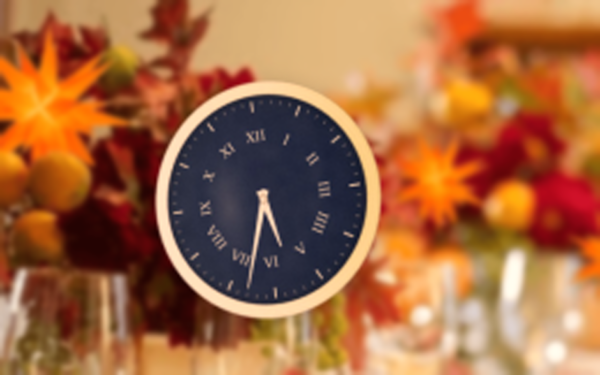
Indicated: **5:33**
